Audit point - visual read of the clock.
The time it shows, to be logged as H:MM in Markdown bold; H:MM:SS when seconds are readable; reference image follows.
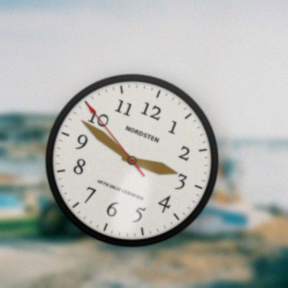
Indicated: **2:47:50**
